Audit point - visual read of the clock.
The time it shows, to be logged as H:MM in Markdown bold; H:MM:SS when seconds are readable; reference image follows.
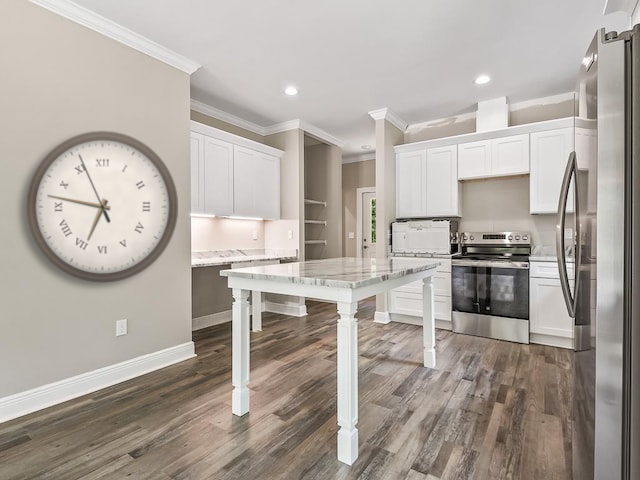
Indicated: **6:46:56**
